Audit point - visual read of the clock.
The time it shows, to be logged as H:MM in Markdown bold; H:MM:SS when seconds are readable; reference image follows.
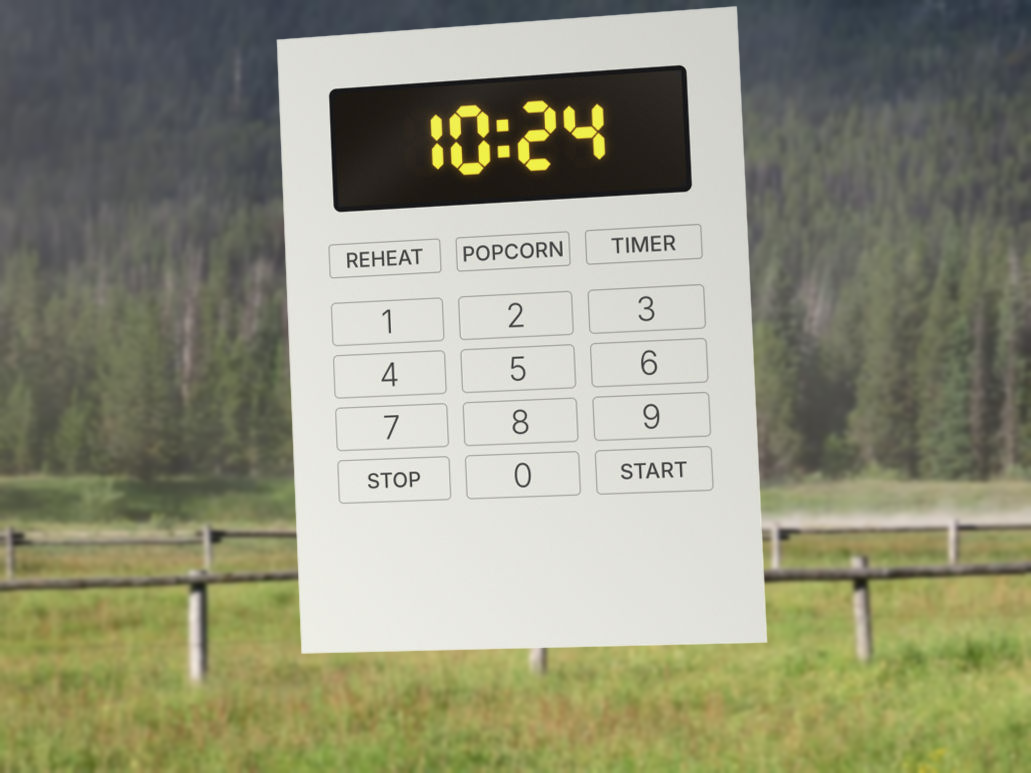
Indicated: **10:24**
